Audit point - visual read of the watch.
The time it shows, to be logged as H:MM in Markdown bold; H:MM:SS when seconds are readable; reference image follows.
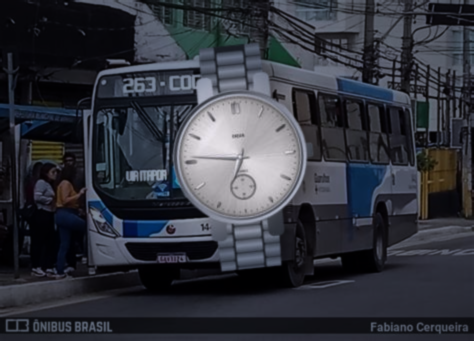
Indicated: **6:46**
